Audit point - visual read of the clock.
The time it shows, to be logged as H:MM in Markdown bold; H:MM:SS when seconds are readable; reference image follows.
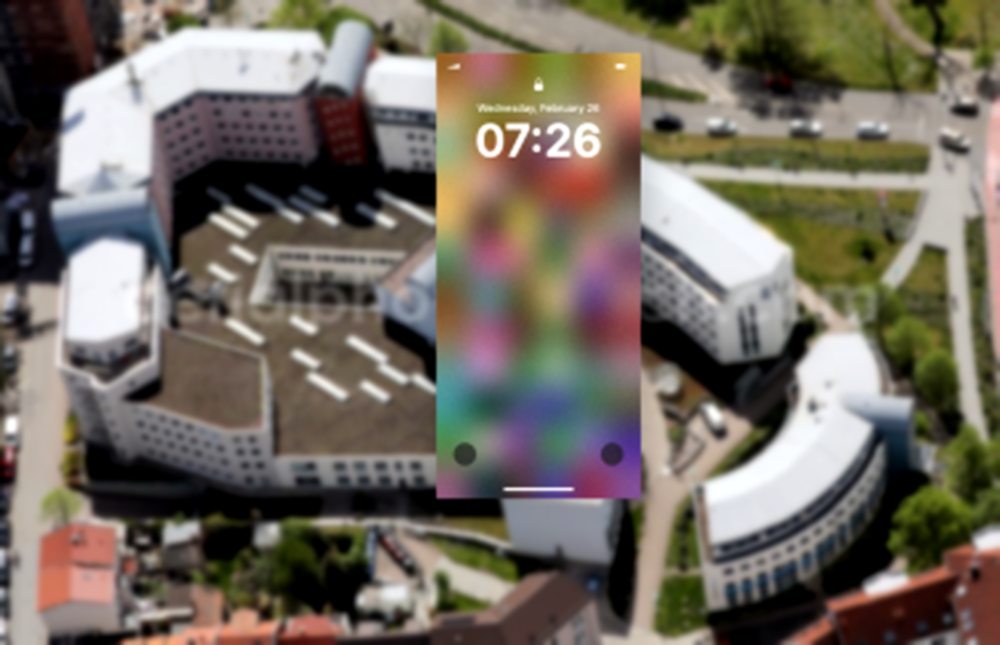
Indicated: **7:26**
